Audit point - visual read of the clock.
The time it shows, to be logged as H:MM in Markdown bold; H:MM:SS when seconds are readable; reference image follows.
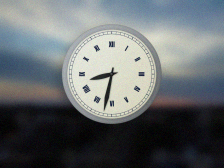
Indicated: **8:32**
